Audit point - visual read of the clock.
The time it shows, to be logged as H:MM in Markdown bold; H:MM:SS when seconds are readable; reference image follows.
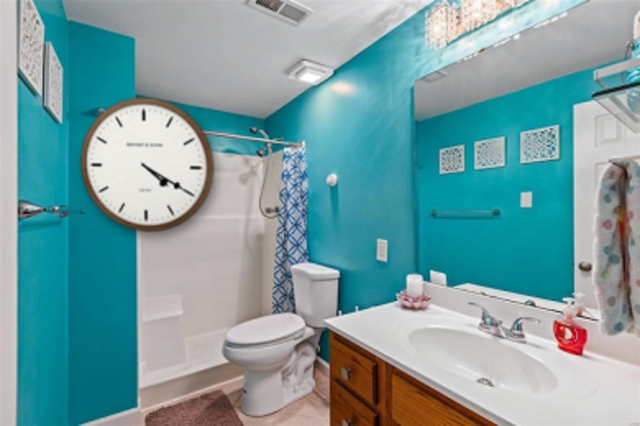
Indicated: **4:20**
